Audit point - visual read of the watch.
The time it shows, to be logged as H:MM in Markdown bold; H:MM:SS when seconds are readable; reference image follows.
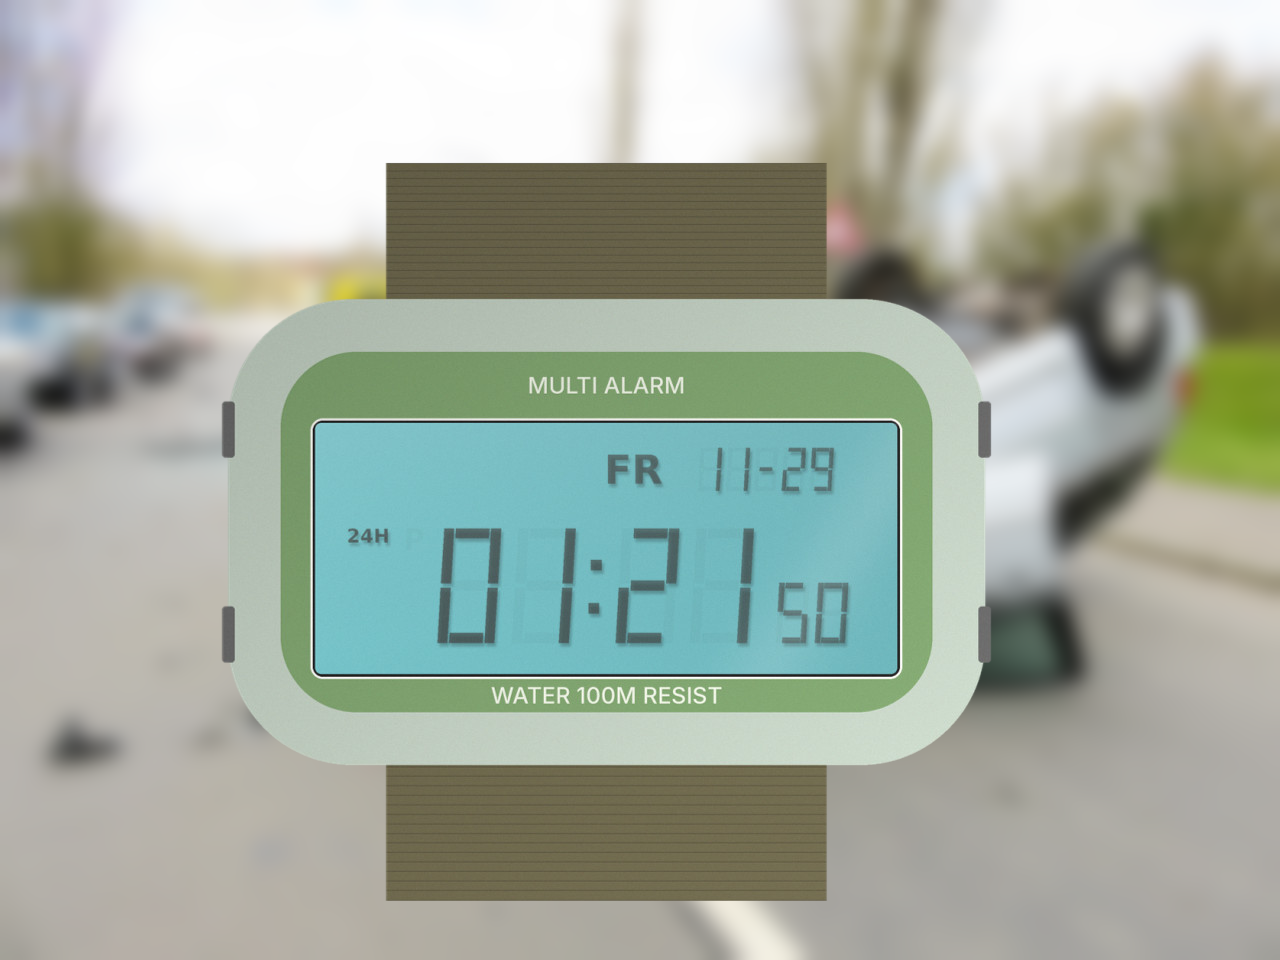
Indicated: **1:21:50**
